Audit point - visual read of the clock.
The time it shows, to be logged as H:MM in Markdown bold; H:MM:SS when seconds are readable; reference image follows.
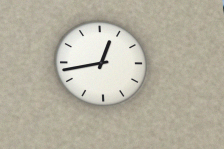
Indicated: **12:43**
